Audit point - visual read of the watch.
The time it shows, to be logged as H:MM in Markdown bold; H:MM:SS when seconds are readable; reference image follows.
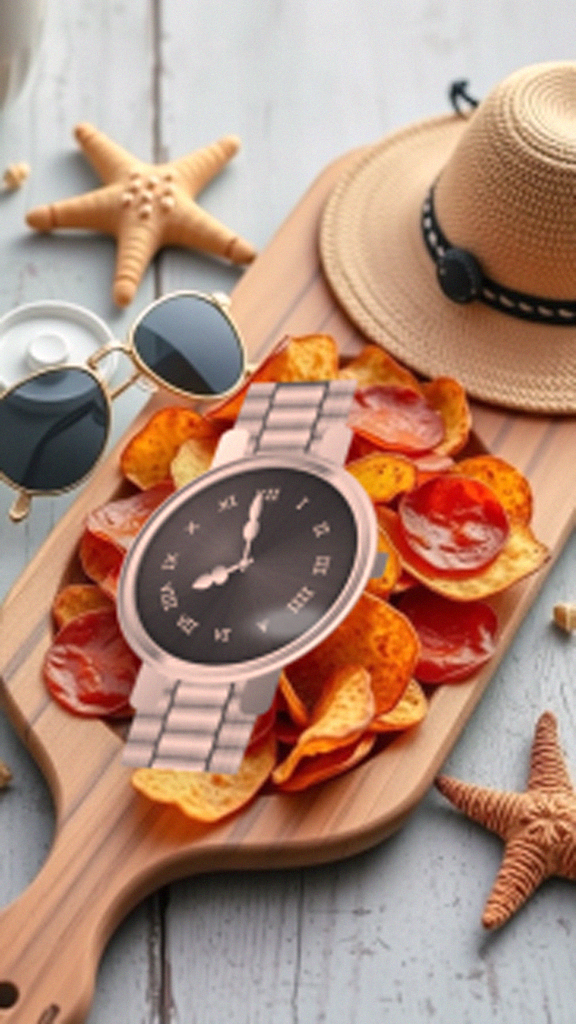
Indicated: **7:59**
